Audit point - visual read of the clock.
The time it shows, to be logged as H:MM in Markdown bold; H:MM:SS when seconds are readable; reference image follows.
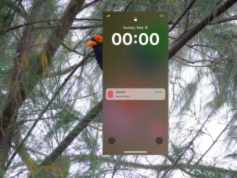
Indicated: **0:00**
